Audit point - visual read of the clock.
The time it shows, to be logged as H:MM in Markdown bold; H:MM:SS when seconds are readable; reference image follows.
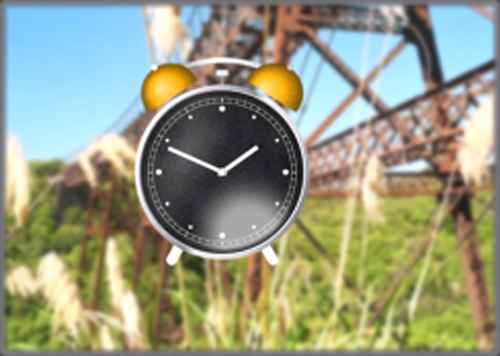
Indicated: **1:49**
